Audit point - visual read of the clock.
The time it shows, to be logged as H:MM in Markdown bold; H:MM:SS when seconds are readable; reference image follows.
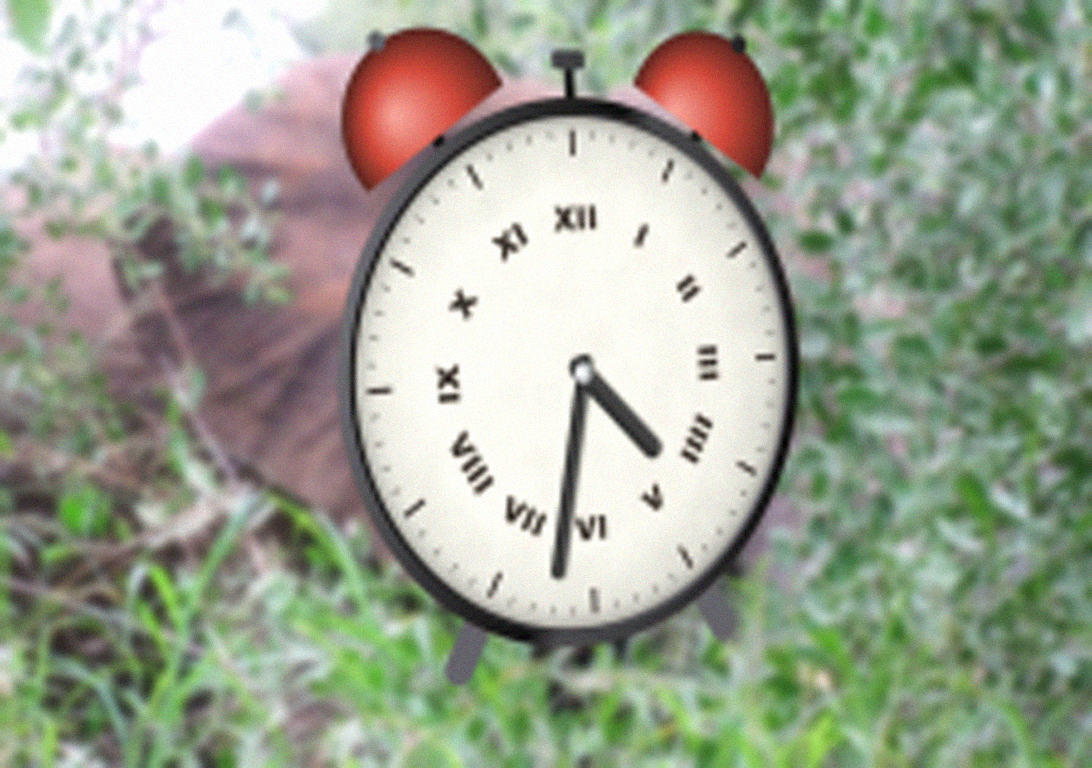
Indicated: **4:32**
